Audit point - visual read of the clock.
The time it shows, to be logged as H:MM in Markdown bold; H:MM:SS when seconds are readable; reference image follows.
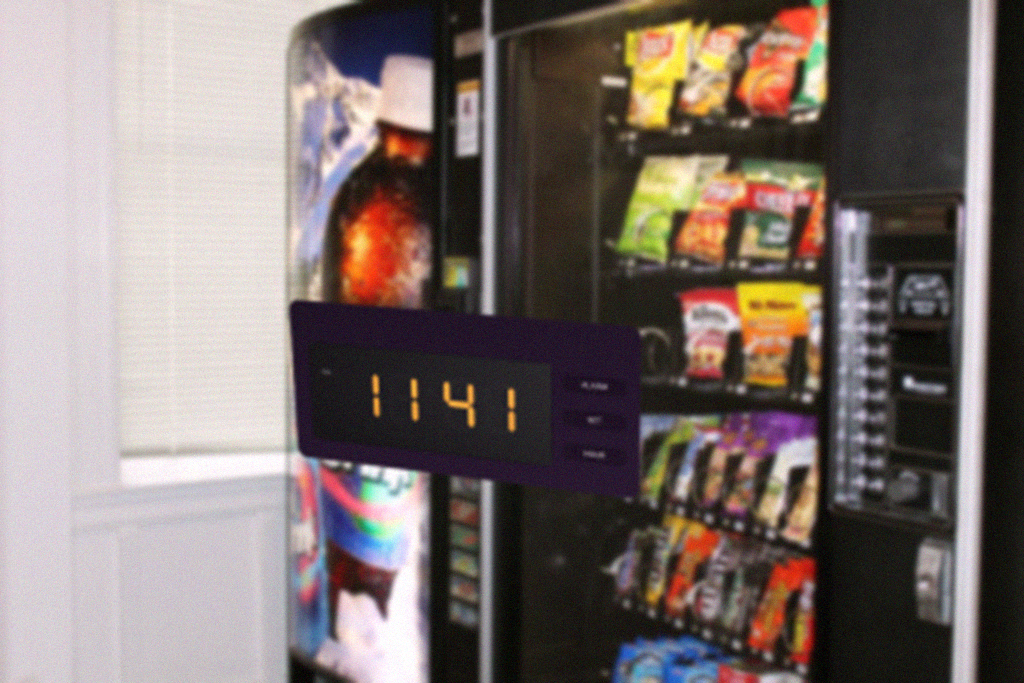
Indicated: **11:41**
